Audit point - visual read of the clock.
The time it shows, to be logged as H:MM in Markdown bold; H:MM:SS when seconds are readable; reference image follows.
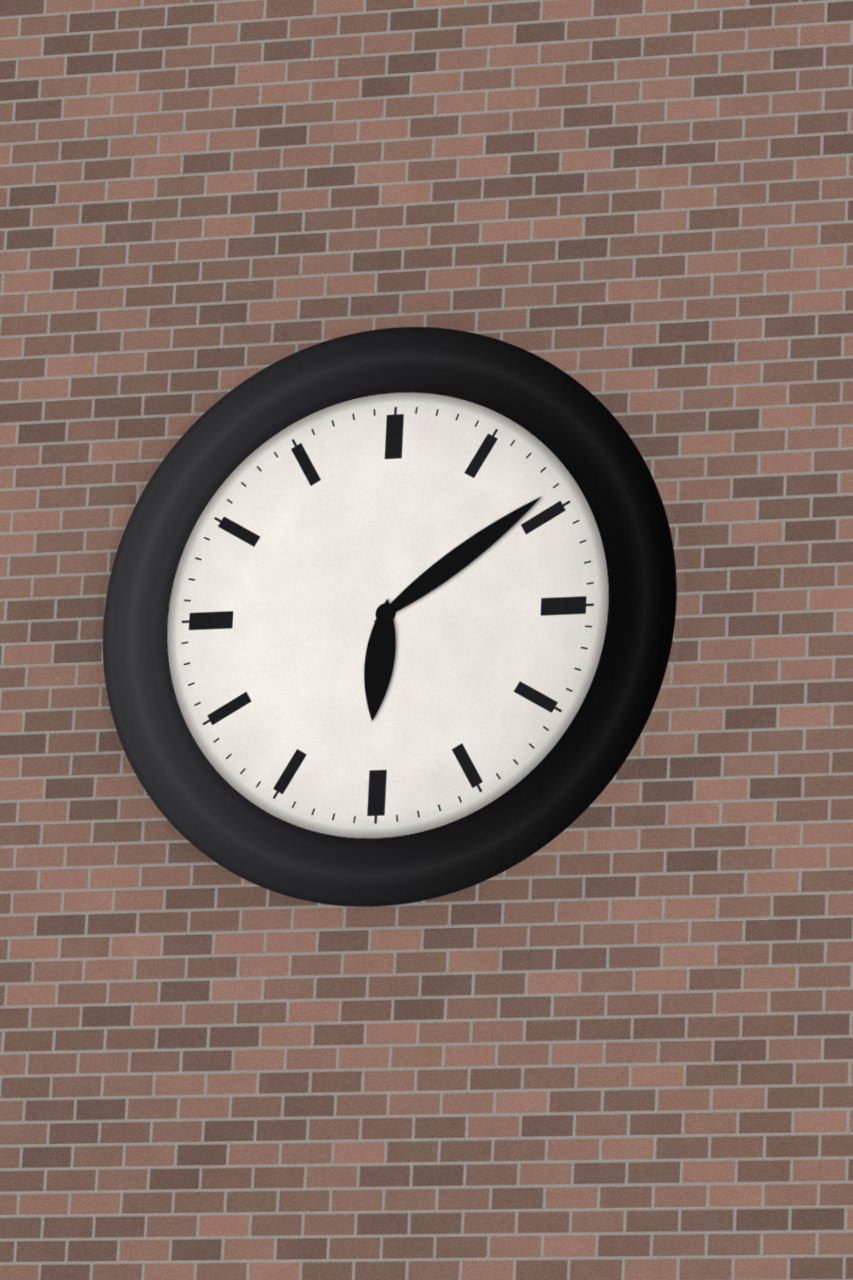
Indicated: **6:09**
